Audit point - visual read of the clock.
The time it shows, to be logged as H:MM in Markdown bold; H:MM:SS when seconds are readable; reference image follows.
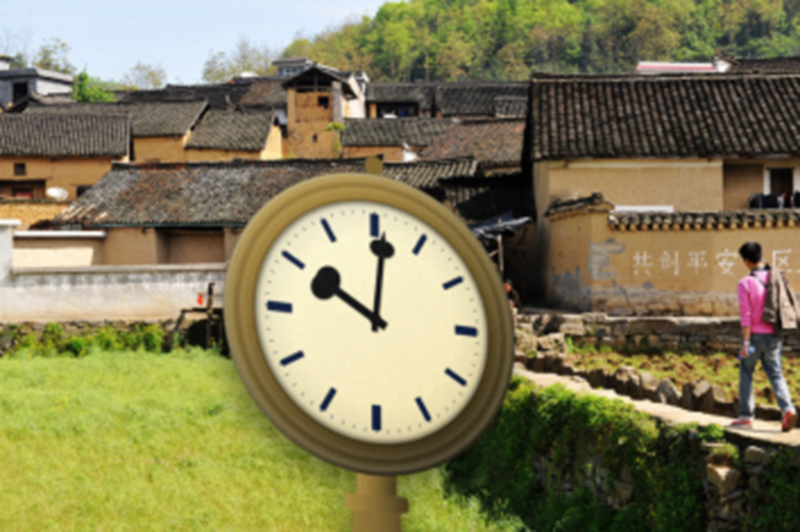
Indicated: **10:01**
